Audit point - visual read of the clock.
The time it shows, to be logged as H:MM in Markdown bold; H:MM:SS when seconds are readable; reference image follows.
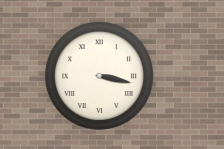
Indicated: **3:17**
